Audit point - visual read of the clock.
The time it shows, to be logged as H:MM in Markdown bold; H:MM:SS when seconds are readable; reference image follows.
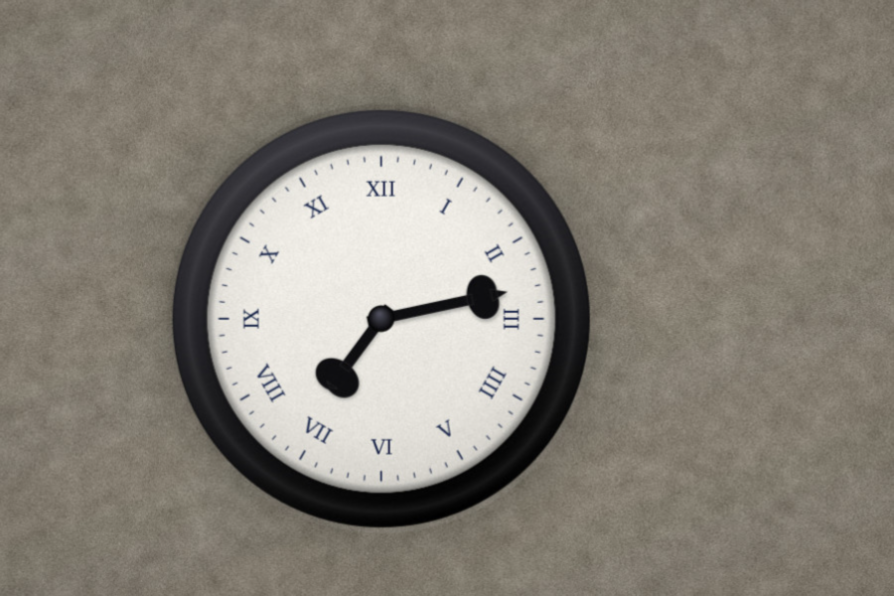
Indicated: **7:13**
